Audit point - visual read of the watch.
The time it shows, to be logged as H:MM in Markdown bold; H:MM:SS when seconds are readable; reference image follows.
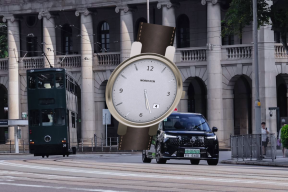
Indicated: **5:26**
